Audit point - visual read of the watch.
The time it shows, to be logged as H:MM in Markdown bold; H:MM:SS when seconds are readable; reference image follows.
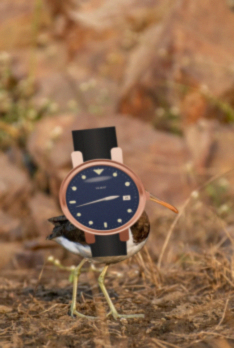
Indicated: **2:43**
